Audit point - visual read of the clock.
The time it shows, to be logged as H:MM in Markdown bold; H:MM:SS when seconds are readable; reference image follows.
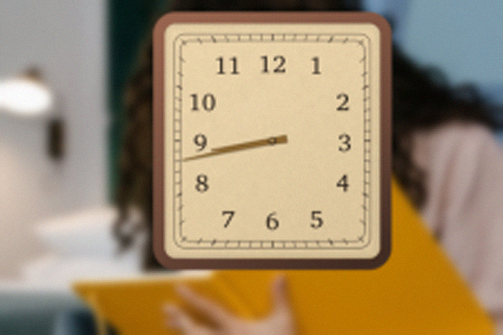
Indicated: **8:43**
